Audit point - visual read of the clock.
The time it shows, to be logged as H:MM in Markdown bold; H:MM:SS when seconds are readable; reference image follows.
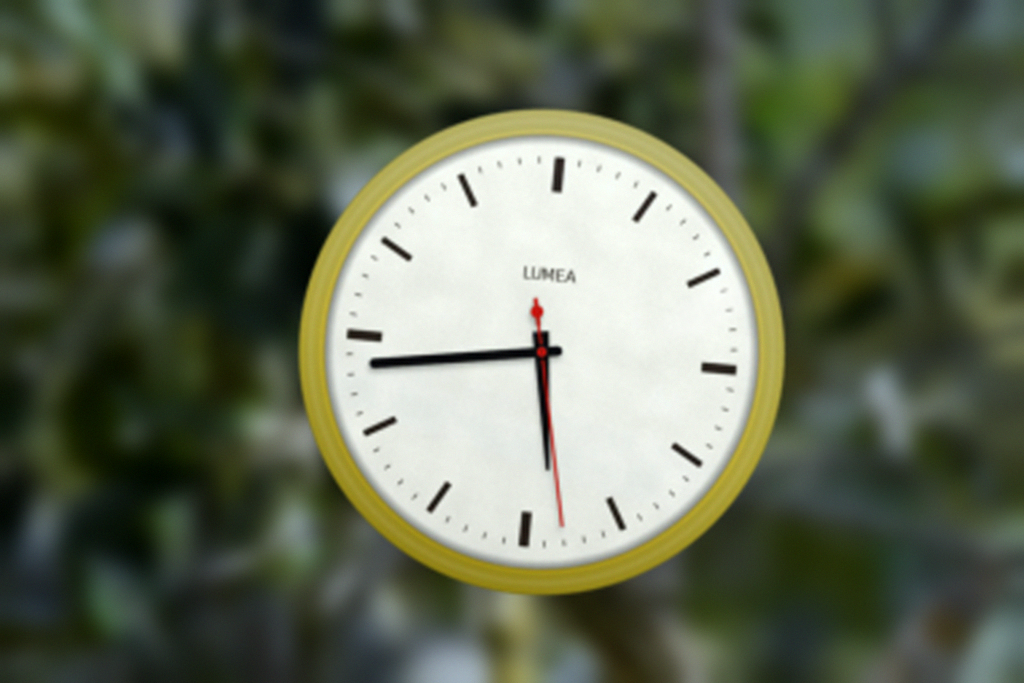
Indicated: **5:43:28**
